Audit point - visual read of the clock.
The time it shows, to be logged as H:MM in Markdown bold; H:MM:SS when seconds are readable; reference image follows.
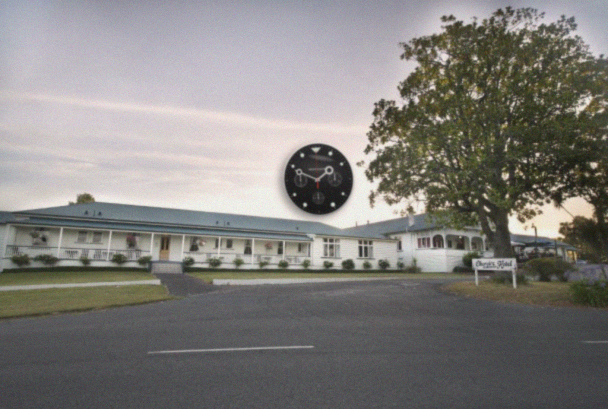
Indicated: **1:49**
